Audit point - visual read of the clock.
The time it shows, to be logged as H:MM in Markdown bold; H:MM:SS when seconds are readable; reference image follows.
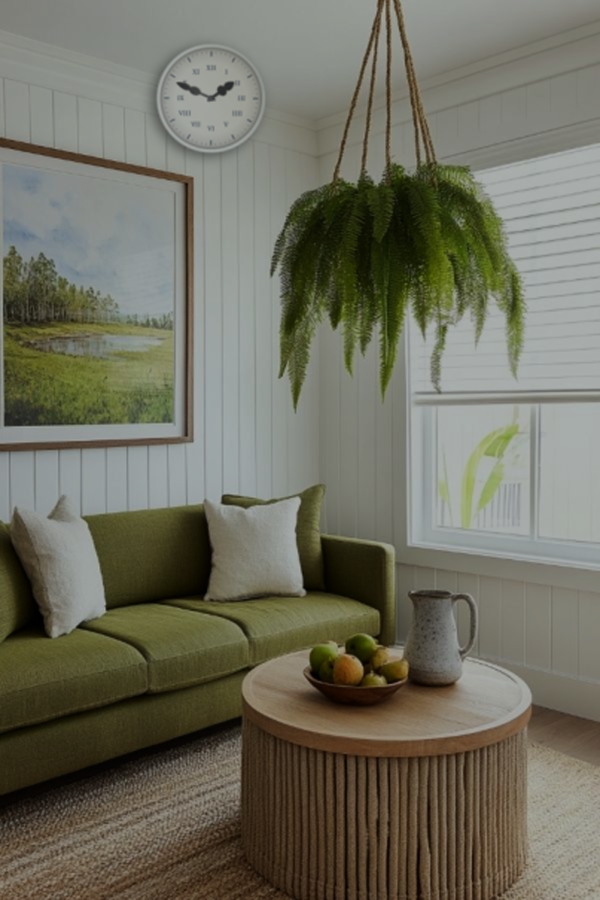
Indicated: **1:49**
